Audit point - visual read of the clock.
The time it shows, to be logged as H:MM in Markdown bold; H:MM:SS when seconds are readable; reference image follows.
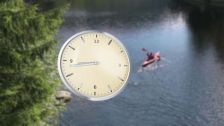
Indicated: **8:43**
